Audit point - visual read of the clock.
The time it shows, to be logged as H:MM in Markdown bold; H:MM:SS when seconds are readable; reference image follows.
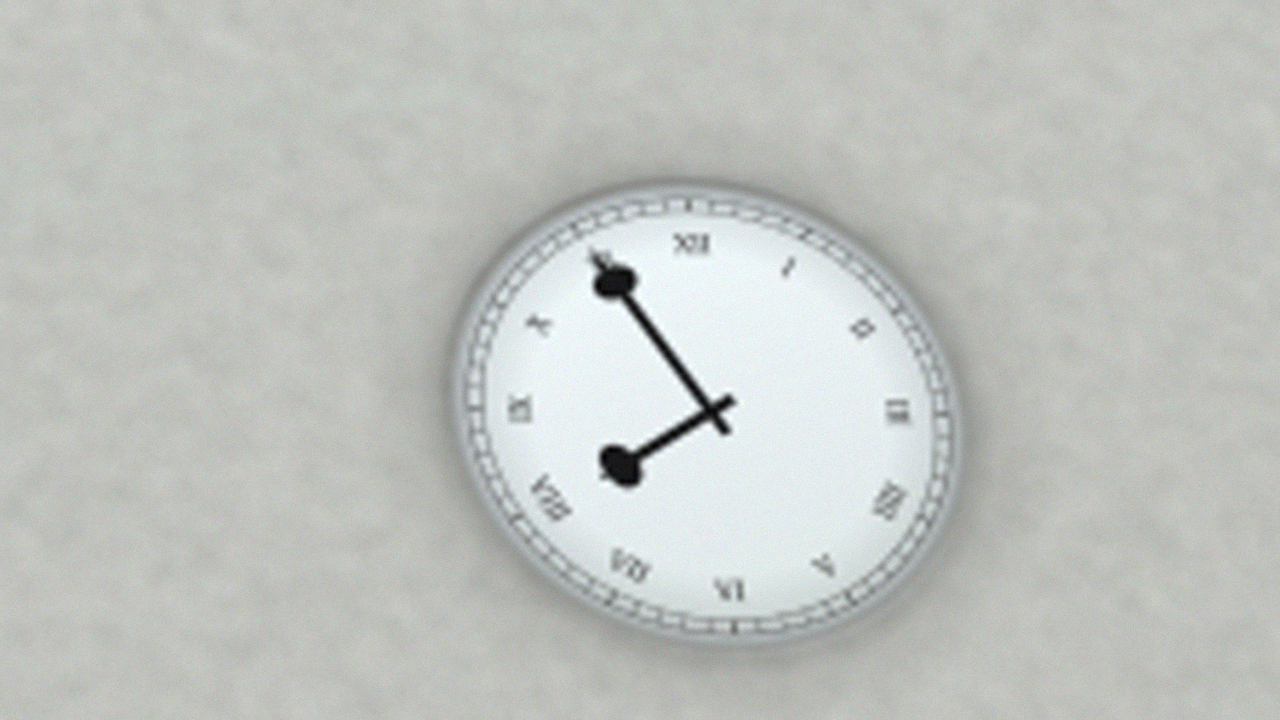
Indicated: **7:55**
